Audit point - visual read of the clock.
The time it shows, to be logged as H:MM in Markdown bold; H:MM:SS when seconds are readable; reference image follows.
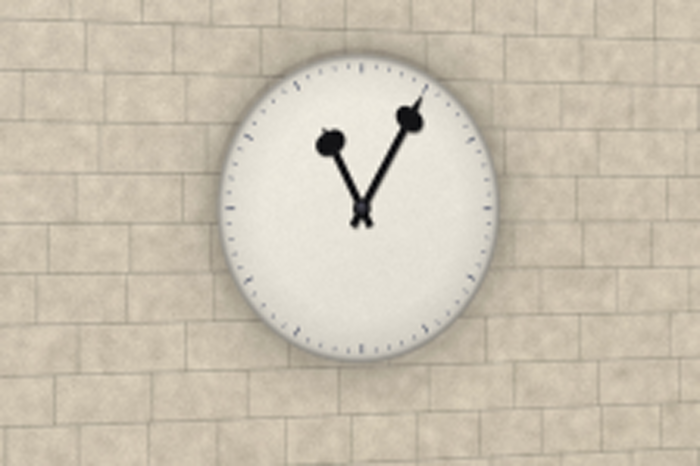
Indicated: **11:05**
